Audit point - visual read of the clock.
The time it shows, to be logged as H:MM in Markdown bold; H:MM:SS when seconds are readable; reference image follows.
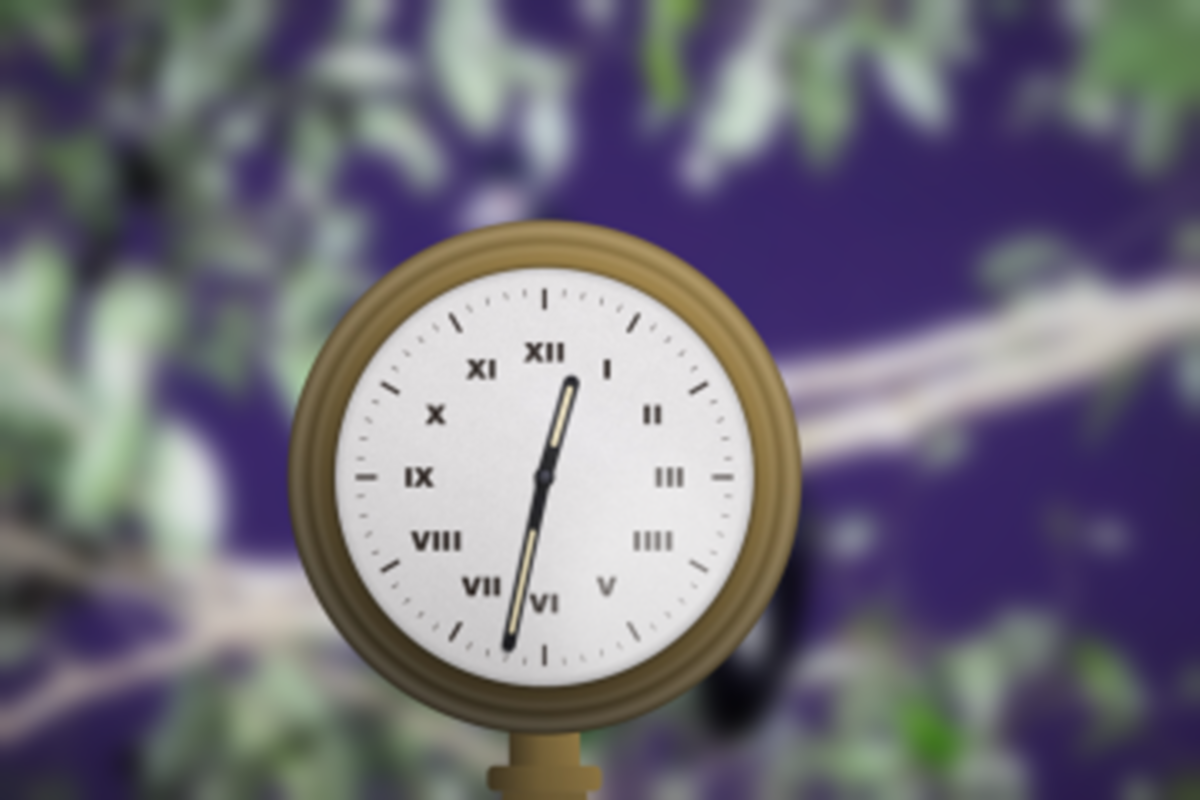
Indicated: **12:32**
